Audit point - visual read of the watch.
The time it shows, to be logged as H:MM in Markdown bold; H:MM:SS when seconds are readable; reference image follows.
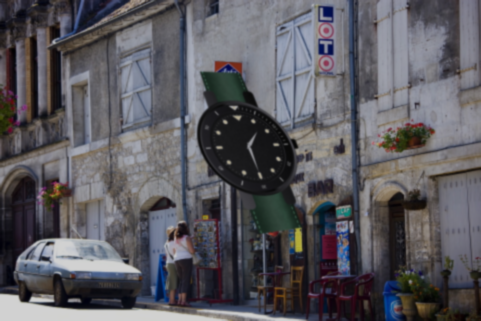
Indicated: **1:30**
